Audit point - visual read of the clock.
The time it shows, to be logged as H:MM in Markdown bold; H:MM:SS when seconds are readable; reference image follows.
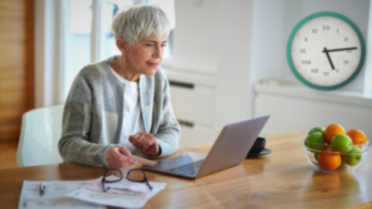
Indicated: **5:14**
